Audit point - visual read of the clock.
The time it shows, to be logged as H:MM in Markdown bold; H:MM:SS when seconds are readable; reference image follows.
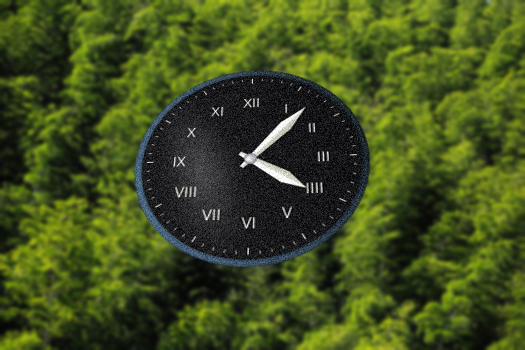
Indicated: **4:07**
